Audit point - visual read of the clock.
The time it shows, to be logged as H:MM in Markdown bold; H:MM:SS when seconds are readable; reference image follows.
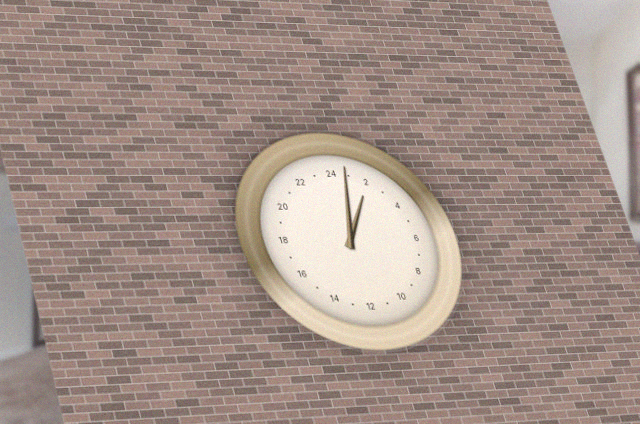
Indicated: **2:02**
